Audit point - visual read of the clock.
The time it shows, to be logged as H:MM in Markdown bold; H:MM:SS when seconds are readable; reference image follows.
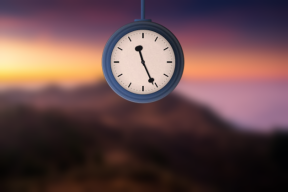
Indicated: **11:26**
